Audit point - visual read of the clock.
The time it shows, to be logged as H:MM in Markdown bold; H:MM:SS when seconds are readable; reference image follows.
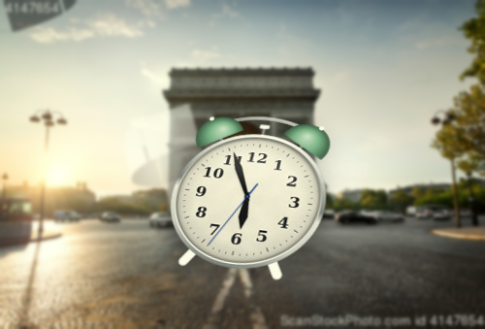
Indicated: **5:55:34**
